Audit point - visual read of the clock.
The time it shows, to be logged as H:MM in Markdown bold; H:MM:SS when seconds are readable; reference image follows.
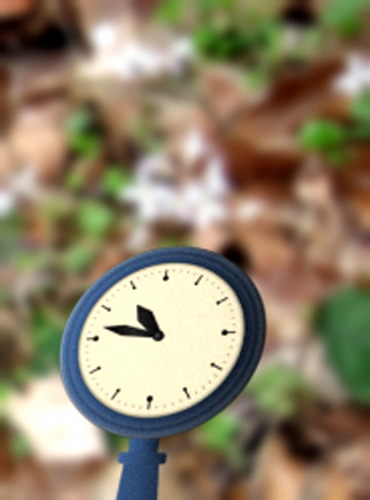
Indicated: **10:47**
